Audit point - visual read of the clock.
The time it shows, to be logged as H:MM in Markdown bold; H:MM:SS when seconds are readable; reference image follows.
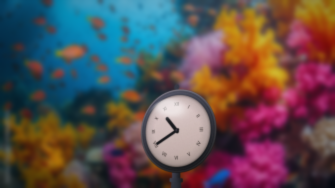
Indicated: **10:40**
